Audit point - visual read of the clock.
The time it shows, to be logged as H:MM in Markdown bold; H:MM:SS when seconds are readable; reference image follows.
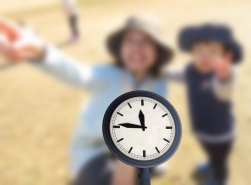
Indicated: **11:46**
